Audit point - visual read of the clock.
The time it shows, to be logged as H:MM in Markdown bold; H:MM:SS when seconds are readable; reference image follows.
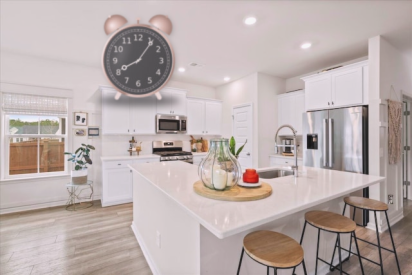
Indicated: **8:06**
